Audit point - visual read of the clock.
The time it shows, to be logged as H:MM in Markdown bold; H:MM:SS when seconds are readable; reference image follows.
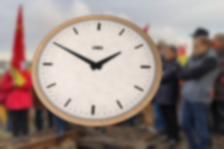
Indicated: **1:50**
